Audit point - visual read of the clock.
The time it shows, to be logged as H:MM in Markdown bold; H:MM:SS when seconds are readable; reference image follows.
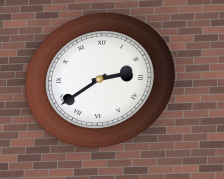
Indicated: **2:39**
